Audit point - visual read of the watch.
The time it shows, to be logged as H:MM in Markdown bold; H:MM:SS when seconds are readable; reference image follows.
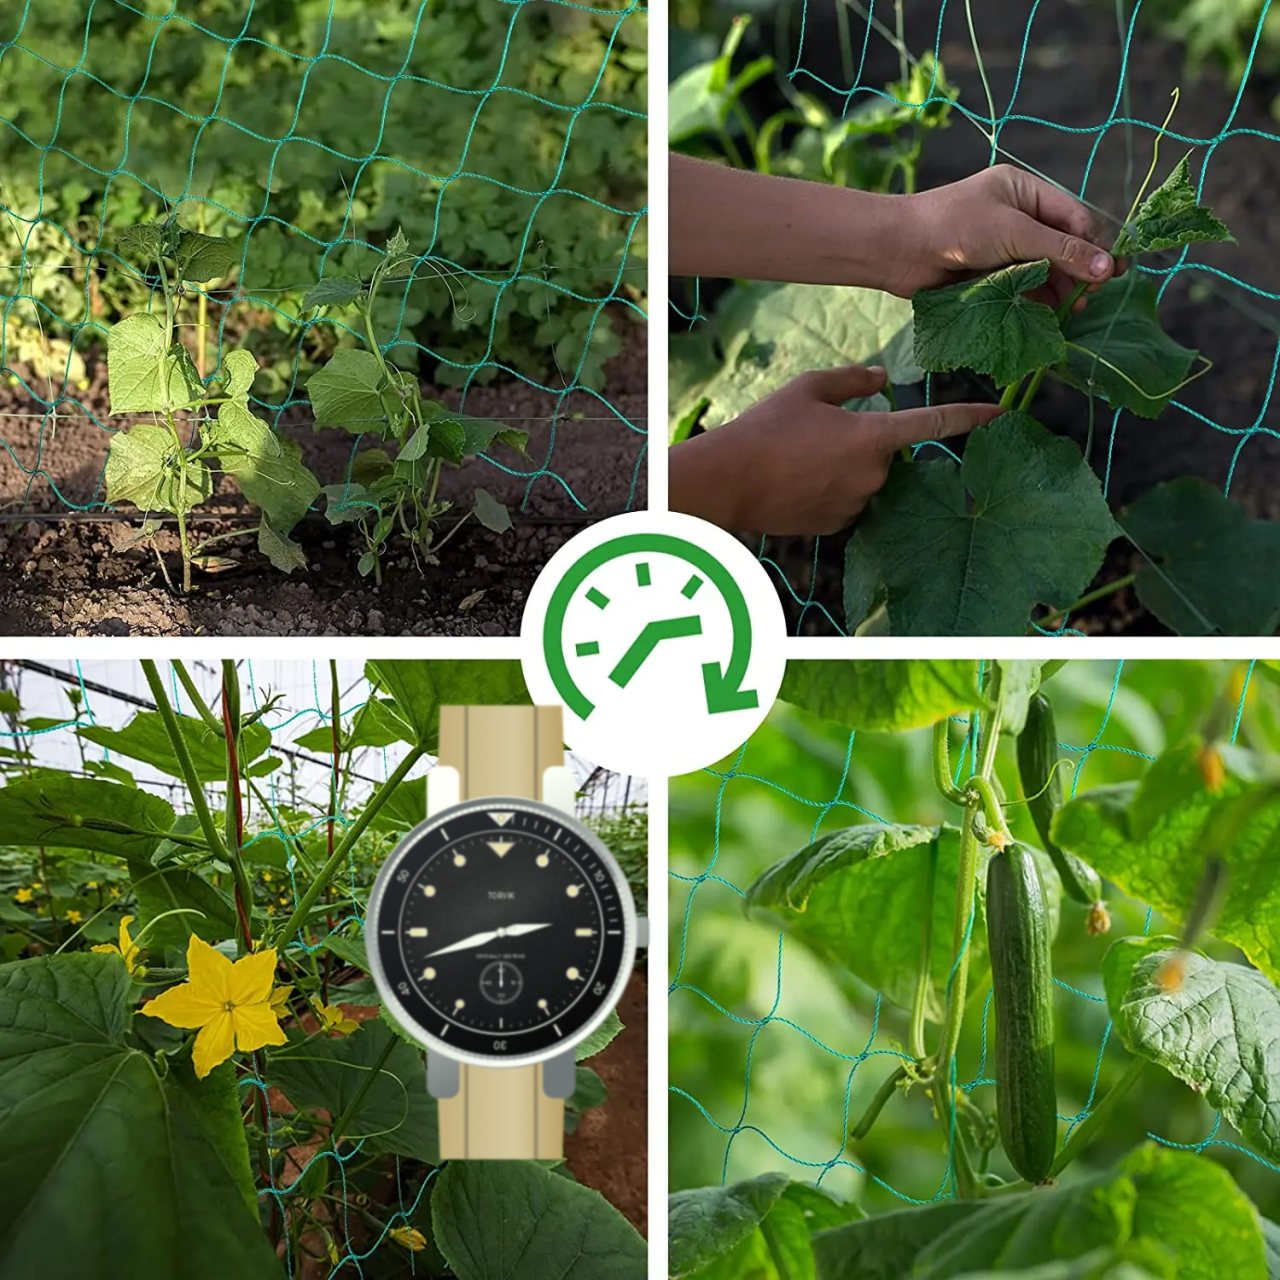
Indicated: **2:42**
